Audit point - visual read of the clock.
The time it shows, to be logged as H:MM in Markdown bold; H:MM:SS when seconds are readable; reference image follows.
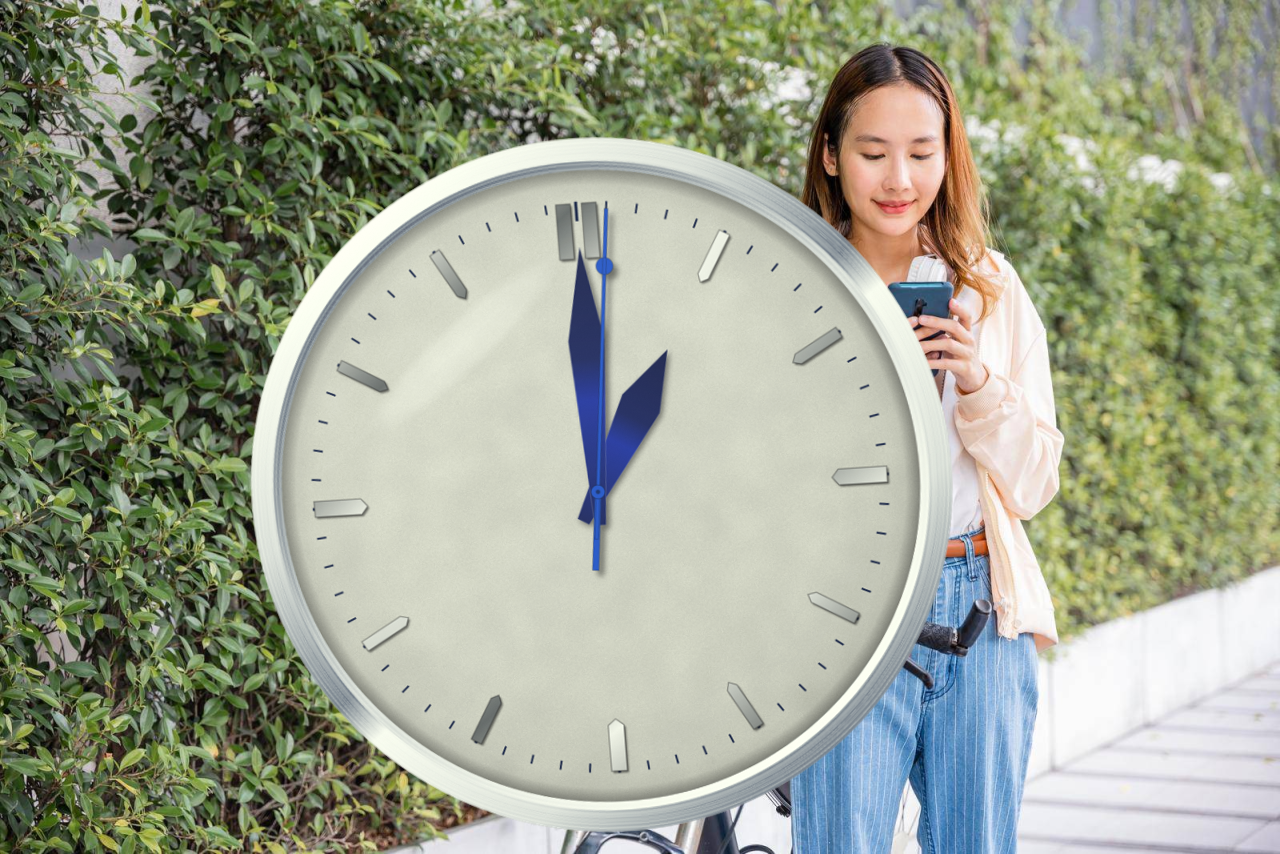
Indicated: **1:00:01**
